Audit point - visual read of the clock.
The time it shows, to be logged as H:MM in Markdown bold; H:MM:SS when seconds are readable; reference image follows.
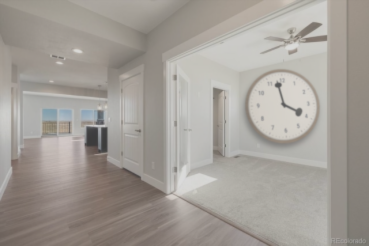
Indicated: **3:58**
